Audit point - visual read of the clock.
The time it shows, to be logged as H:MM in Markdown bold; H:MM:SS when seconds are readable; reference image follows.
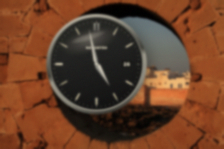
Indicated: **4:58**
